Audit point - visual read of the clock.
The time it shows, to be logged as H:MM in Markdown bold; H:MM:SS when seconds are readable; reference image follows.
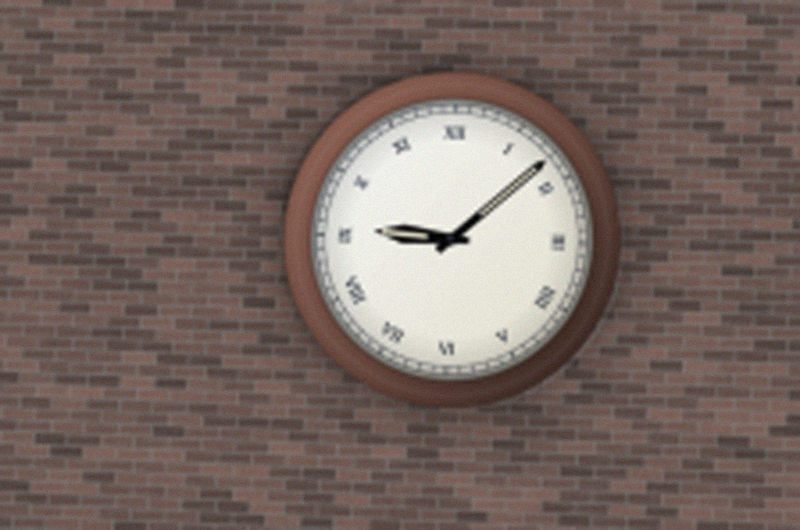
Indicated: **9:08**
